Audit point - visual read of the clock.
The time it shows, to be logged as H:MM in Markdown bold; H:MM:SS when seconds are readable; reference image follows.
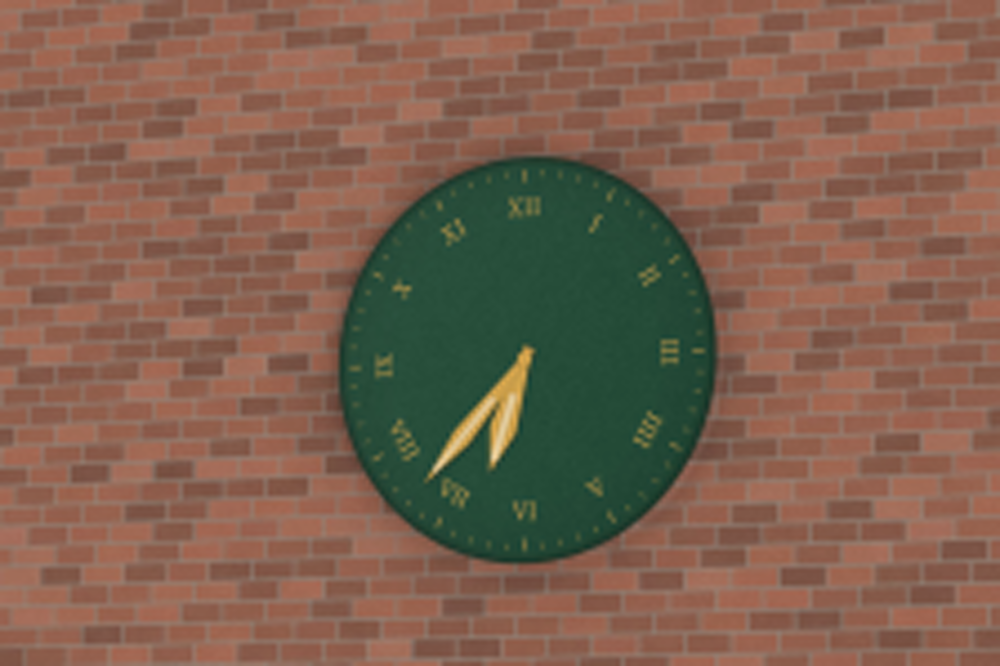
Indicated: **6:37**
